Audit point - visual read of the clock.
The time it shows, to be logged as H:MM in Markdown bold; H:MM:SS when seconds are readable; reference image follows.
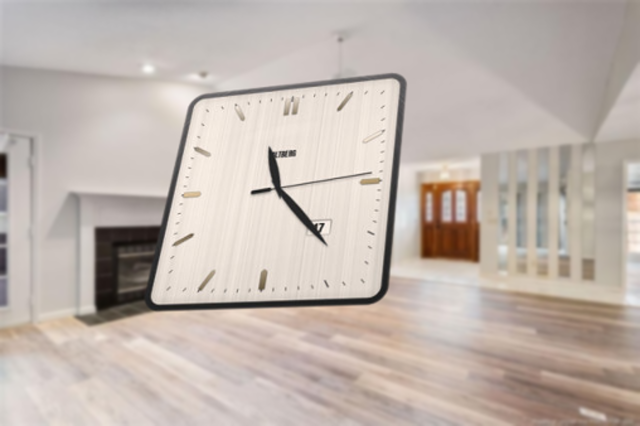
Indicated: **11:23:14**
